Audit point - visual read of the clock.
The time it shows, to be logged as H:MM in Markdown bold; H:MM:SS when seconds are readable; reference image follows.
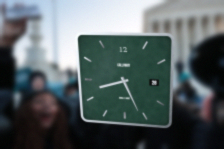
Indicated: **8:26**
